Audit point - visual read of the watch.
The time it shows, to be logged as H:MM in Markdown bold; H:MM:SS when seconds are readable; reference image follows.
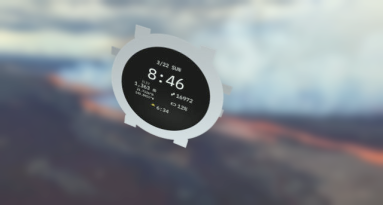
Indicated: **8:46**
